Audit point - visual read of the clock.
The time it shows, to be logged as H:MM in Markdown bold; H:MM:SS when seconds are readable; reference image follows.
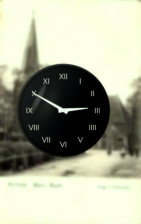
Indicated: **2:50**
